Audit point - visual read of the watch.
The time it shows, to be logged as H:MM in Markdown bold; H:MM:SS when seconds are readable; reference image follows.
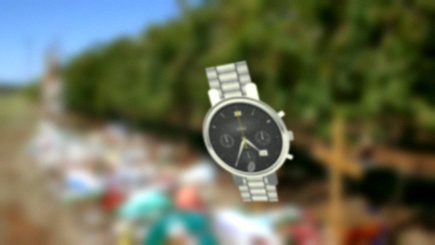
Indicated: **4:35**
